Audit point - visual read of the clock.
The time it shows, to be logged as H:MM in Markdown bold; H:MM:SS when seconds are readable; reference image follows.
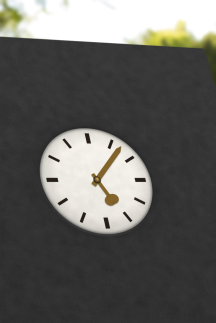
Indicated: **5:07**
